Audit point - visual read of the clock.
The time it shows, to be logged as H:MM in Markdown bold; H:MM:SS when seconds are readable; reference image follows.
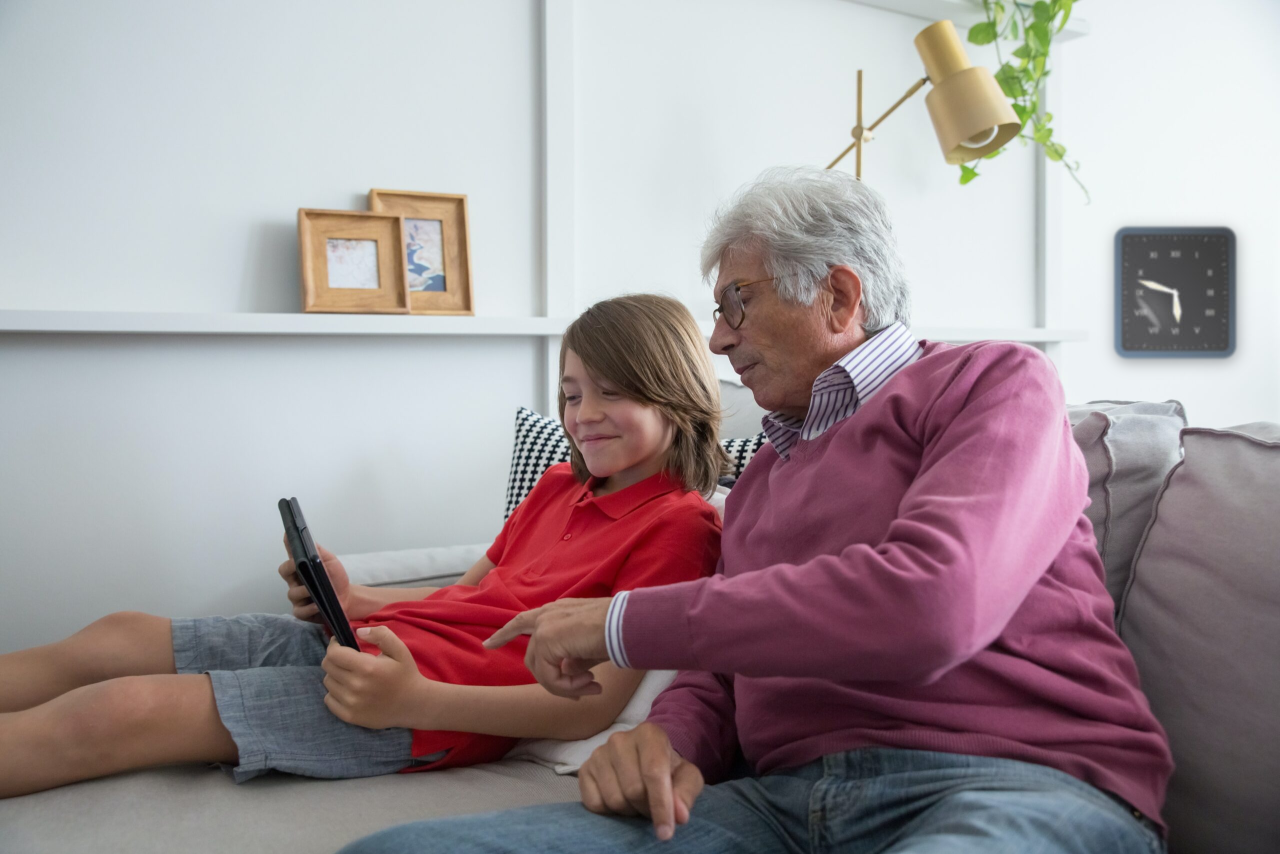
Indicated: **5:48**
